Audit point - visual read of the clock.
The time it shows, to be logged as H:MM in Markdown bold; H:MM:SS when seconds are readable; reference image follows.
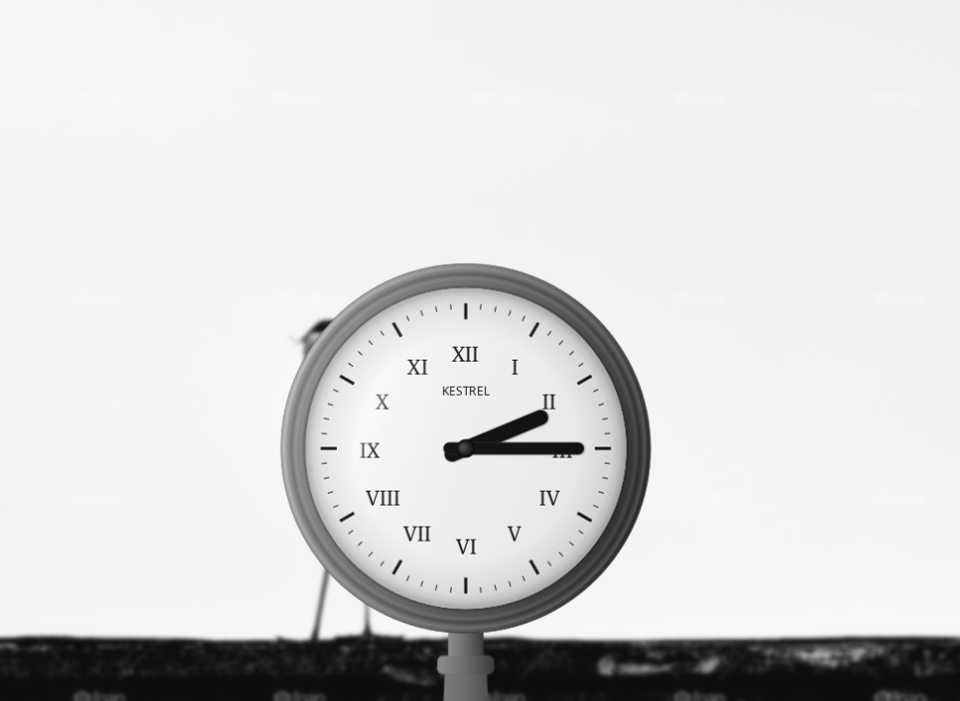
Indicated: **2:15**
